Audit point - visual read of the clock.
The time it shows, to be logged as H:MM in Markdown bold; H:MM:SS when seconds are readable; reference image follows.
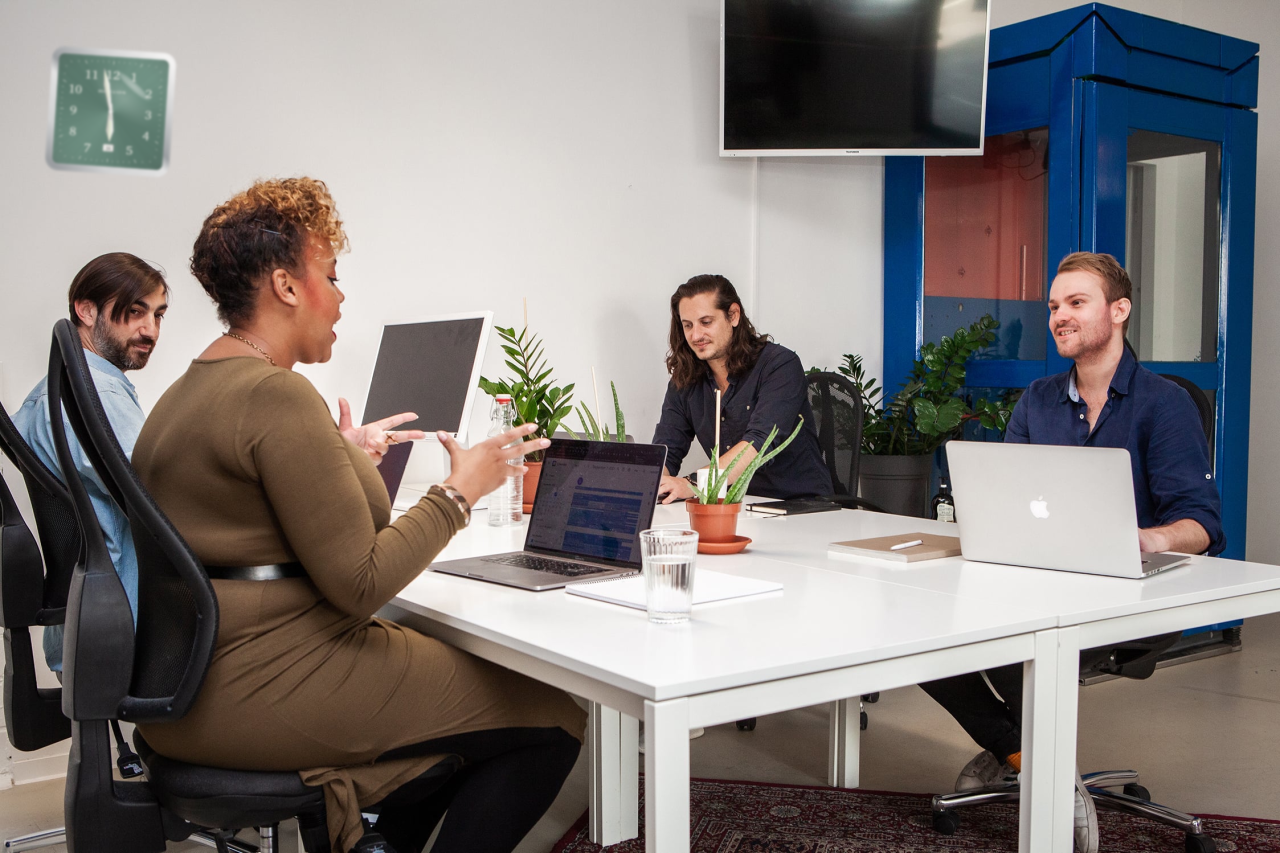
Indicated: **5:58**
